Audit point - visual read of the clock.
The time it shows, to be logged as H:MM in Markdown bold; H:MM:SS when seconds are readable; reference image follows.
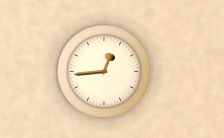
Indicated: **12:44**
